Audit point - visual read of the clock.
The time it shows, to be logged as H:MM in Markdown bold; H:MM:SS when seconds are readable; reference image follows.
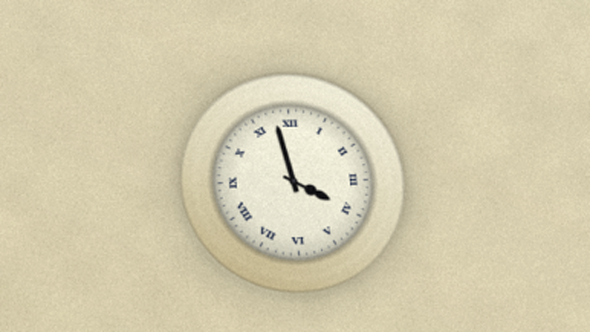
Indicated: **3:58**
